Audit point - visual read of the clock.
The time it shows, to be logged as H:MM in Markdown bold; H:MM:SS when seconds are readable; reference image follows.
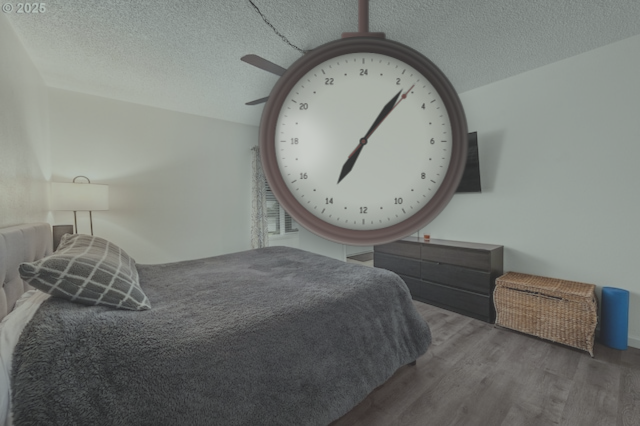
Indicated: **14:06:07**
